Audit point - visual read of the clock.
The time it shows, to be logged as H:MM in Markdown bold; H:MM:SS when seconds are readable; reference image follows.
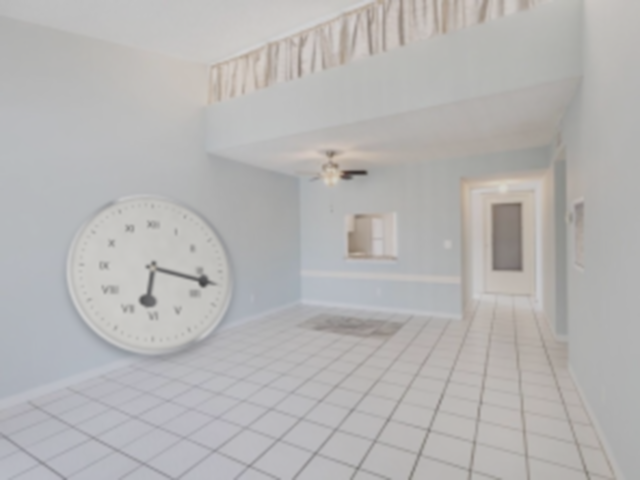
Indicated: **6:17**
